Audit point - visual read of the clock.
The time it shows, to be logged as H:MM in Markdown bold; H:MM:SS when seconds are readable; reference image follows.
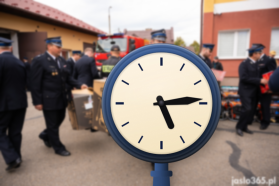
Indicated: **5:14**
